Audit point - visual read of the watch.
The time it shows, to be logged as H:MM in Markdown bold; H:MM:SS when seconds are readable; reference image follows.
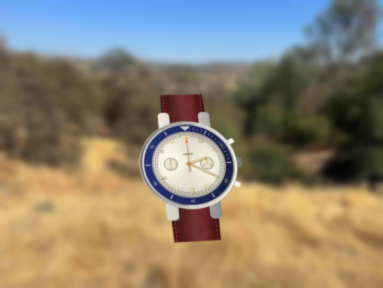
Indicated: **2:20**
